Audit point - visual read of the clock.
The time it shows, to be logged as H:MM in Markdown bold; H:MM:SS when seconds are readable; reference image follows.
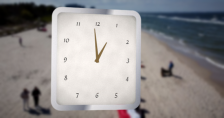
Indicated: **12:59**
